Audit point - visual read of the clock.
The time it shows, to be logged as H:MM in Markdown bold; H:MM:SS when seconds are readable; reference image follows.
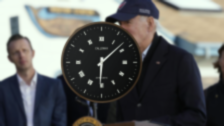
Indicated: **6:08**
